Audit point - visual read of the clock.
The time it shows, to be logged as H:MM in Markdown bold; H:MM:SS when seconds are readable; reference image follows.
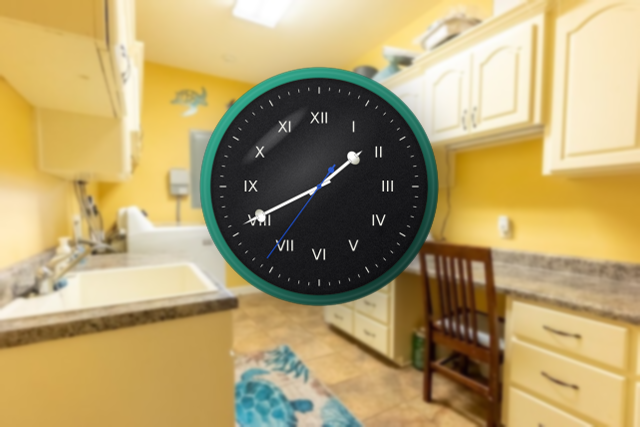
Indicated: **1:40:36**
